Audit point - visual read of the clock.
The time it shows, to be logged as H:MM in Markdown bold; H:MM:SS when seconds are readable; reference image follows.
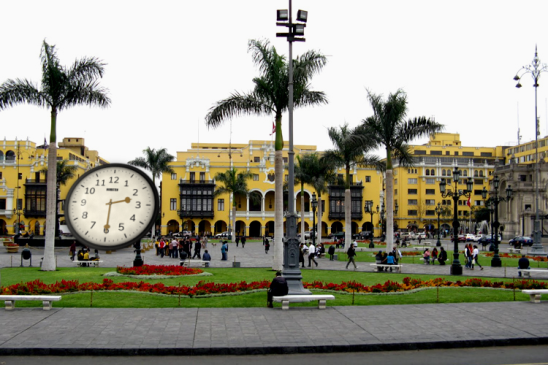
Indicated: **2:30**
